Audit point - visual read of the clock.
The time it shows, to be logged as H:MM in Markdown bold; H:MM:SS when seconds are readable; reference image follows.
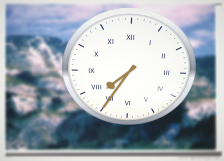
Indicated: **7:35**
